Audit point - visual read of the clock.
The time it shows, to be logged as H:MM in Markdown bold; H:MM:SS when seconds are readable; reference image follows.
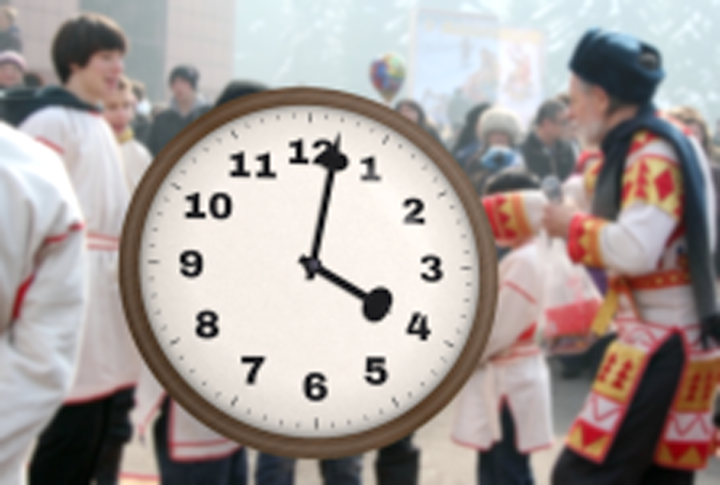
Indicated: **4:02**
